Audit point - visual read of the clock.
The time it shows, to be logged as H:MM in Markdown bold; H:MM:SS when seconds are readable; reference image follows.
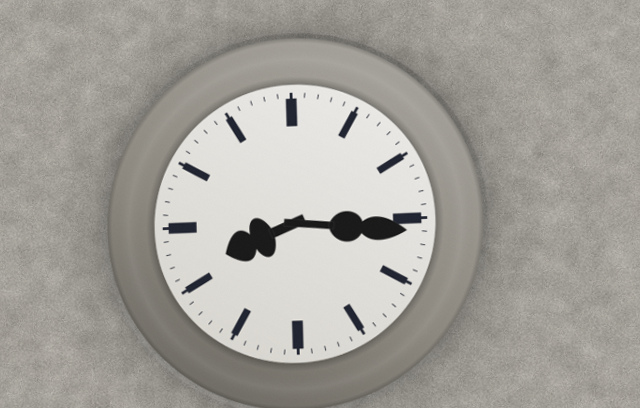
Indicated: **8:16**
